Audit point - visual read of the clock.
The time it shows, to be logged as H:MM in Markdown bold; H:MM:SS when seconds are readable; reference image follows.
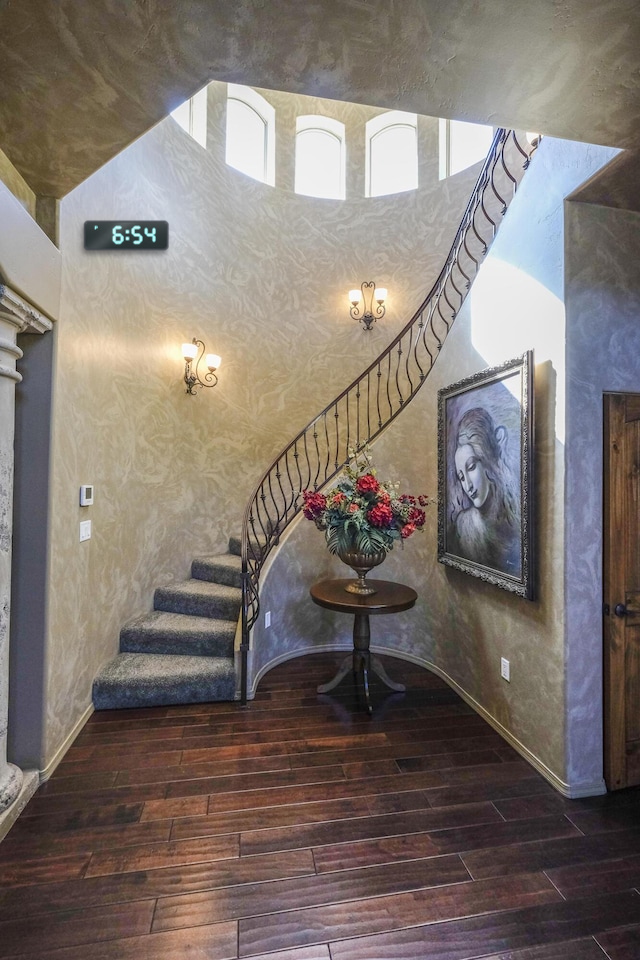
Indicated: **6:54**
